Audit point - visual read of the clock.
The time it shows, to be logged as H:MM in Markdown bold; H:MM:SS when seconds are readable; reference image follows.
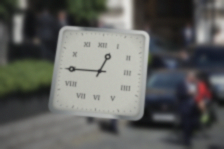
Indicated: **12:45**
